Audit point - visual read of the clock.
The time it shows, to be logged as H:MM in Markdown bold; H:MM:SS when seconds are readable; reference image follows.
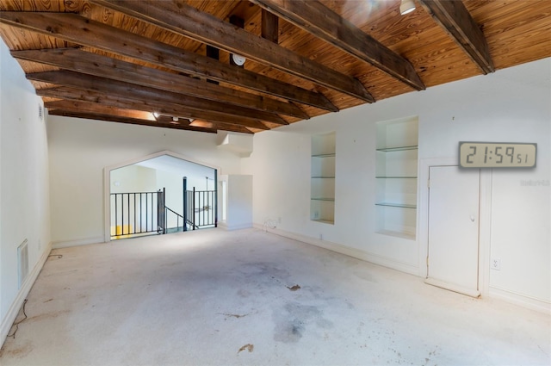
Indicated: **21:59:51**
